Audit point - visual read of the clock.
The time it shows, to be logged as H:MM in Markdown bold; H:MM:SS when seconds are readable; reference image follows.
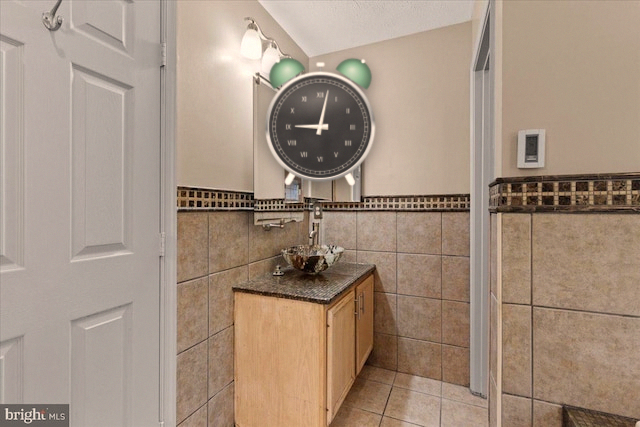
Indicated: **9:02**
